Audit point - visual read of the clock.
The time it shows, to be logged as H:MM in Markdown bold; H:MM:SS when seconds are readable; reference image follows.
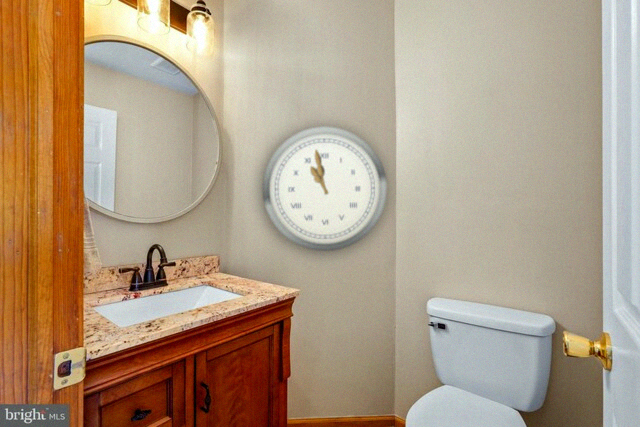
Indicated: **10:58**
